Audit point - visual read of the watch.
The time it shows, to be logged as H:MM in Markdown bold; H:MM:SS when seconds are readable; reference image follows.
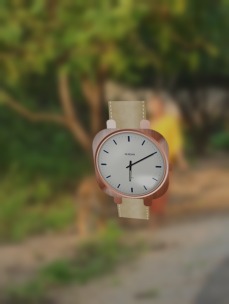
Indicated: **6:10**
